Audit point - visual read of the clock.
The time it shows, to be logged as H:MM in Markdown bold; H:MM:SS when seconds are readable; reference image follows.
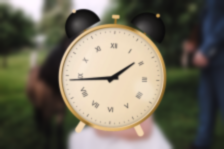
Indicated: **1:44**
